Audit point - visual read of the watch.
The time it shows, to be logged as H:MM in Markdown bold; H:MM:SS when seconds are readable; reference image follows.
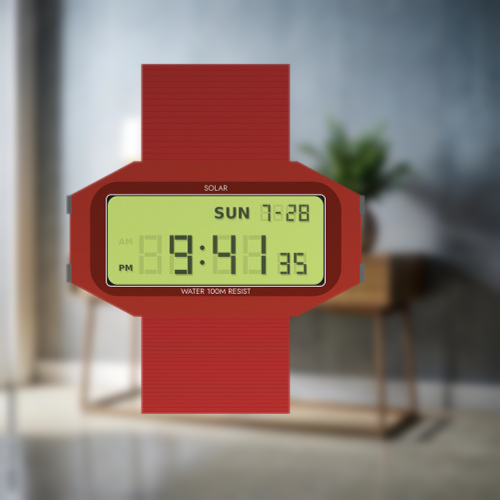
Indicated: **9:41:35**
